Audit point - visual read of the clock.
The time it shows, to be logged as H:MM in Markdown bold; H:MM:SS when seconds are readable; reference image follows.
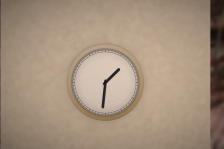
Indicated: **1:31**
